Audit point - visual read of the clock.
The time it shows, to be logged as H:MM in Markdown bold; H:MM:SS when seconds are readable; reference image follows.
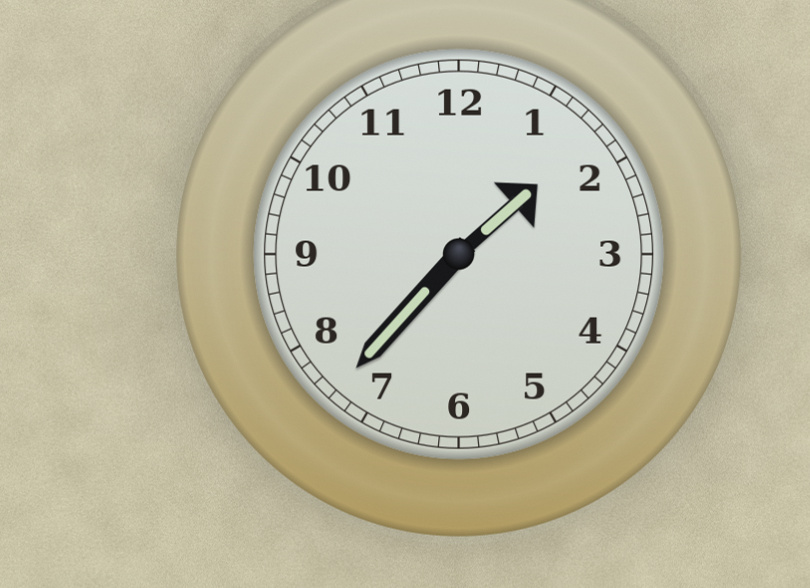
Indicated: **1:37**
